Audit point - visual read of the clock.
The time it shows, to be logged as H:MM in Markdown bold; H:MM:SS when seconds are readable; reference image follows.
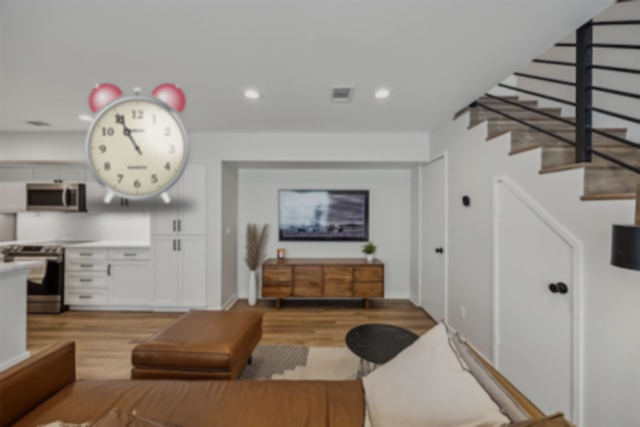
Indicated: **10:55**
